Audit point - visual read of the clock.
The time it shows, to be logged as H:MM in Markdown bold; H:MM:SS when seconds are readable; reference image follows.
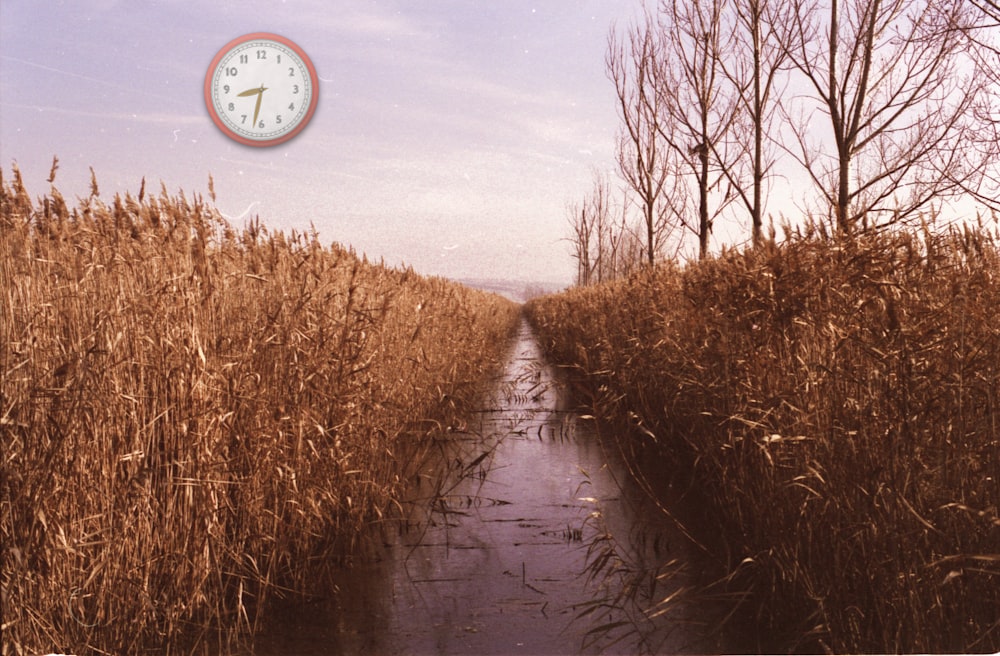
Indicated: **8:32**
